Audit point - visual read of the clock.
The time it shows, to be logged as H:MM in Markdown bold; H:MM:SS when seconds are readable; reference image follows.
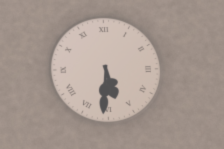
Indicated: **5:31**
